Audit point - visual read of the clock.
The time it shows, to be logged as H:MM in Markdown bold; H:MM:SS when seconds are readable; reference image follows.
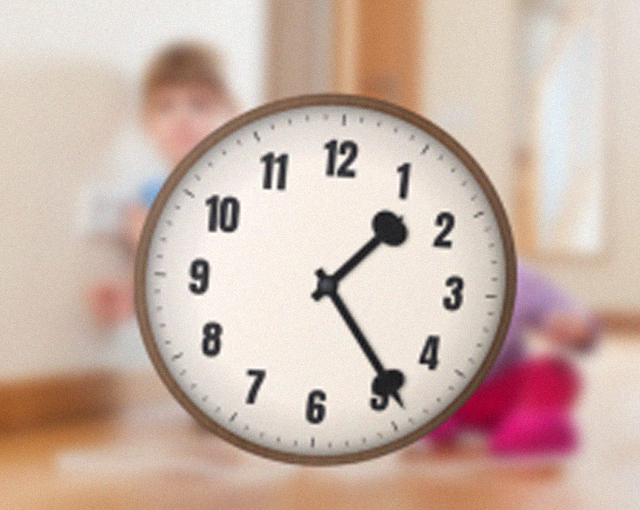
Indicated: **1:24**
